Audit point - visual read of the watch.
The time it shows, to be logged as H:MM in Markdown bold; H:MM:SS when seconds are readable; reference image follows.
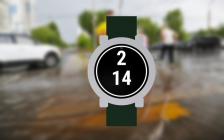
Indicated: **2:14**
